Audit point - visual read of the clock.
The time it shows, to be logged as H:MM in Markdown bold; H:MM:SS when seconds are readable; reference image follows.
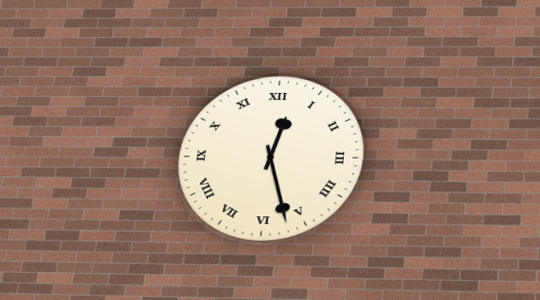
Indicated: **12:27**
